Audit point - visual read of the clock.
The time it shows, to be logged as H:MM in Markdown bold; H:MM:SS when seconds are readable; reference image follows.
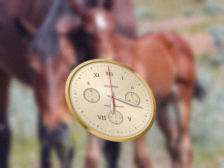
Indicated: **6:18**
